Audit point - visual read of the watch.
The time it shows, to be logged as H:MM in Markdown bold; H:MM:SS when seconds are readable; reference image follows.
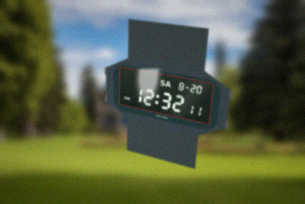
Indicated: **12:32:11**
